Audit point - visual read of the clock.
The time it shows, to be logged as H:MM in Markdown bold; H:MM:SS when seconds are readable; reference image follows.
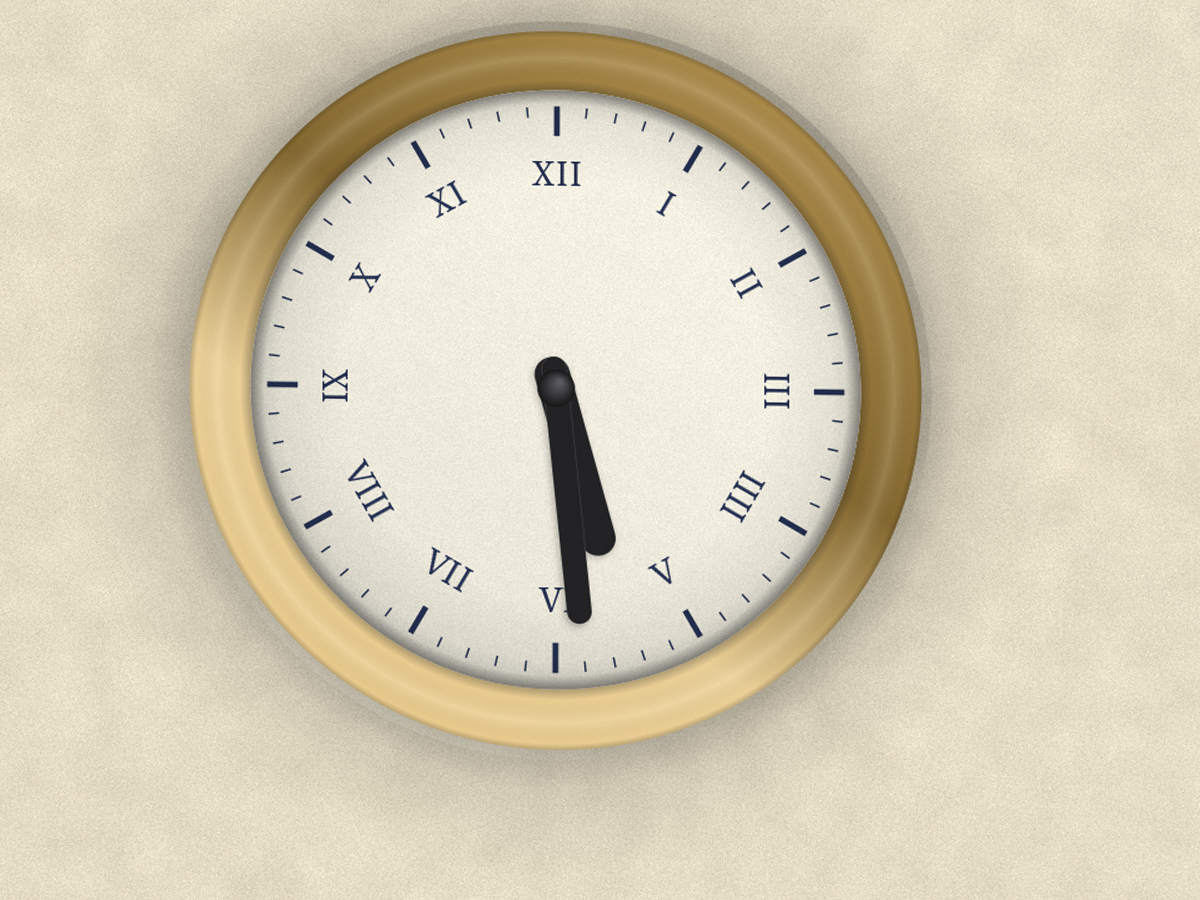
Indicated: **5:29**
